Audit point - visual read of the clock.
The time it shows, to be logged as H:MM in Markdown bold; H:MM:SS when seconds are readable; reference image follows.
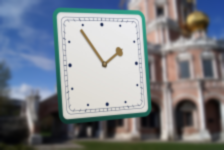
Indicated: **1:54**
